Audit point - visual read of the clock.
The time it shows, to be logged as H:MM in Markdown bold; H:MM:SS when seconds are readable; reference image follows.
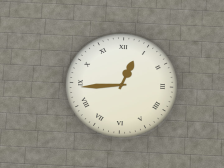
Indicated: **12:44**
